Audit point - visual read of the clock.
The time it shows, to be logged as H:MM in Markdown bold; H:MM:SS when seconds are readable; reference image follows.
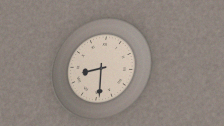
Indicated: **8:29**
